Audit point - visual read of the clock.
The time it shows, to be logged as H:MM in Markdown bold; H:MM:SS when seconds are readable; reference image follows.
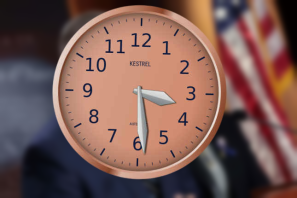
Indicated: **3:29**
